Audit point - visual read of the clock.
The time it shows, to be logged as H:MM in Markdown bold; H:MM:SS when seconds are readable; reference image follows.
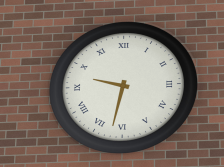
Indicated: **9:32**
